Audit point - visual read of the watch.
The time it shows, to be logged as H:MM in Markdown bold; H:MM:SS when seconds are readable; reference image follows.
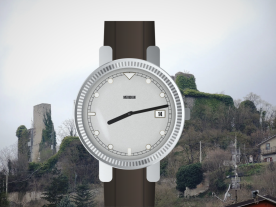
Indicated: **8:13**
